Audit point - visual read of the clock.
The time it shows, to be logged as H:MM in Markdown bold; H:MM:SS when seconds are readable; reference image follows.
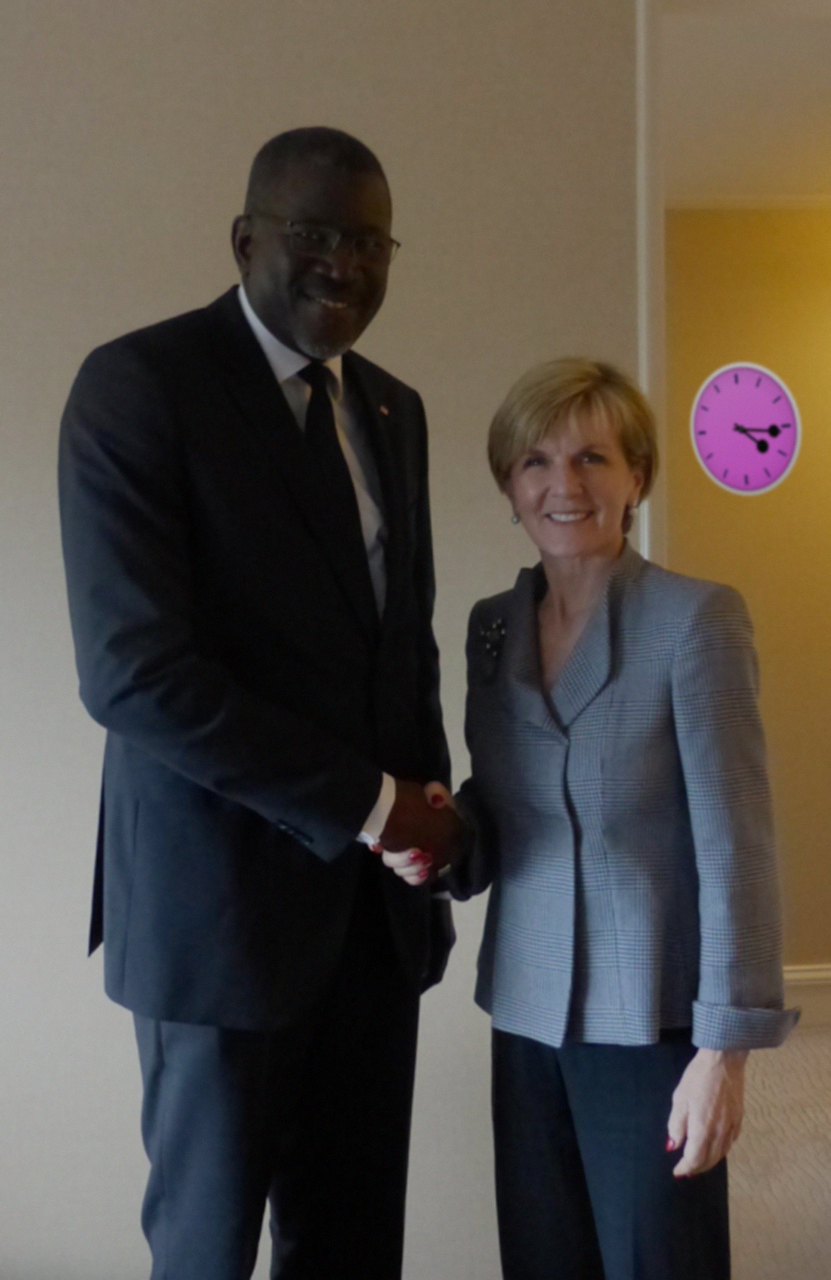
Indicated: **4:16**
